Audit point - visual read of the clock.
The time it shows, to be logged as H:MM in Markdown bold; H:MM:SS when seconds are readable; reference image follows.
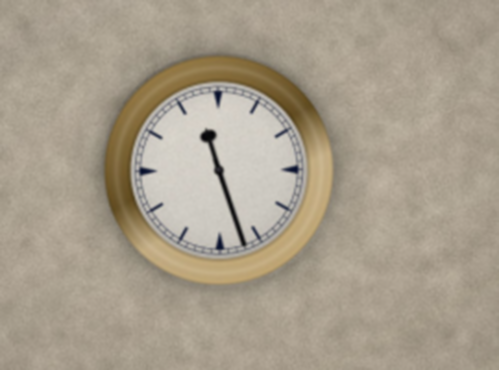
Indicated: **11:27**
